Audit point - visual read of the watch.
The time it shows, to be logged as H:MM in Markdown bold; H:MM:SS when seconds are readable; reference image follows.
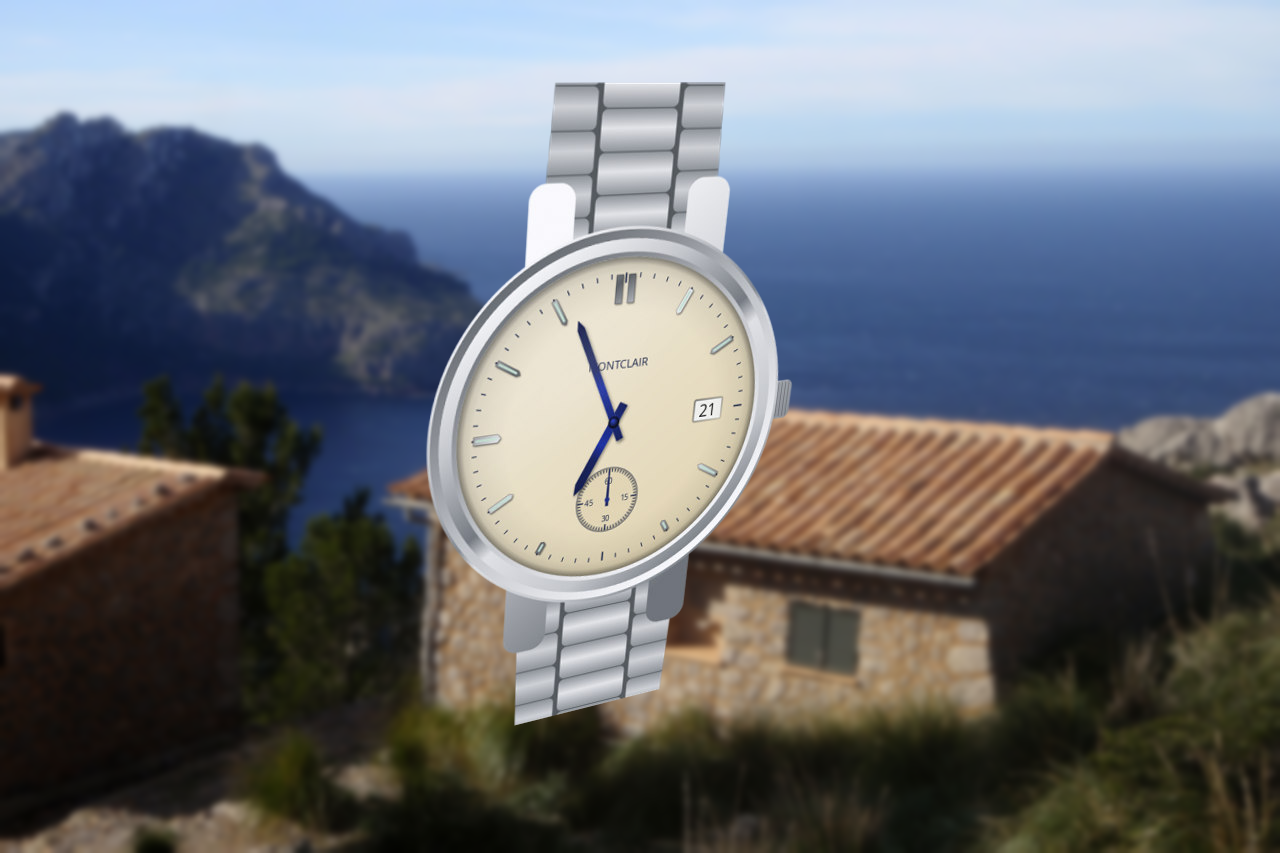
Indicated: **6:56**
